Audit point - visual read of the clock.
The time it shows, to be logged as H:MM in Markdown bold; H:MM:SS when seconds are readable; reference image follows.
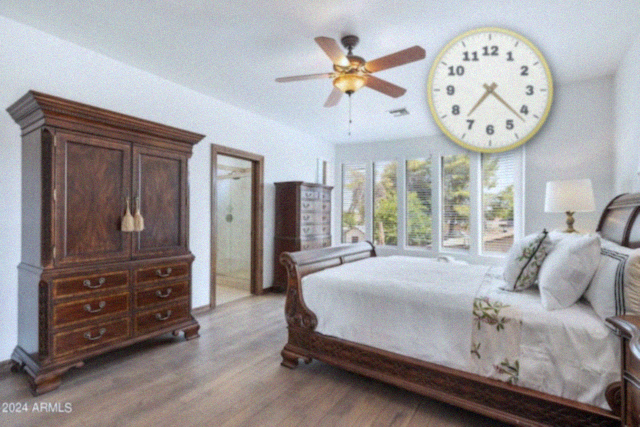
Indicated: **7:22**
